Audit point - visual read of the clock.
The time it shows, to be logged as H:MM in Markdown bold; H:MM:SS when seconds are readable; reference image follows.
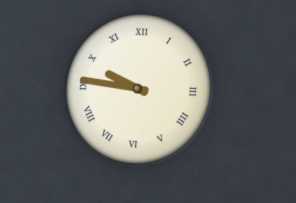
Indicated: **9:46**
